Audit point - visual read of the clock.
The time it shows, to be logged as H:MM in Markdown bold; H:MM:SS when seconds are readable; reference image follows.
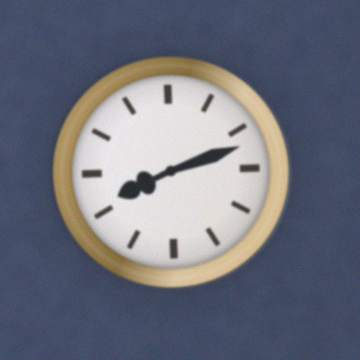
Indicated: **8:12**
